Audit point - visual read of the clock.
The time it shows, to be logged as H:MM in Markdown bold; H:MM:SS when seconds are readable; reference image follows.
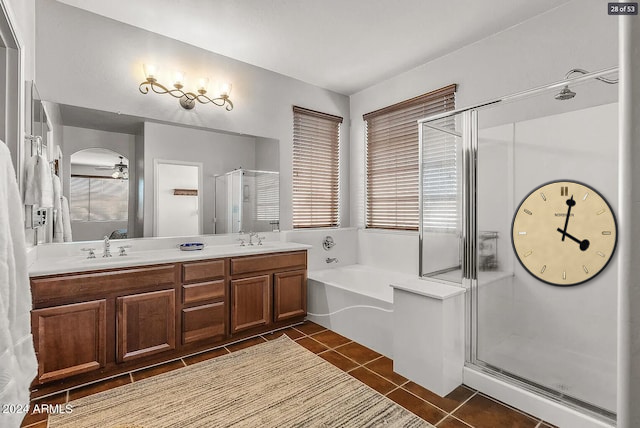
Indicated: **4:02**
